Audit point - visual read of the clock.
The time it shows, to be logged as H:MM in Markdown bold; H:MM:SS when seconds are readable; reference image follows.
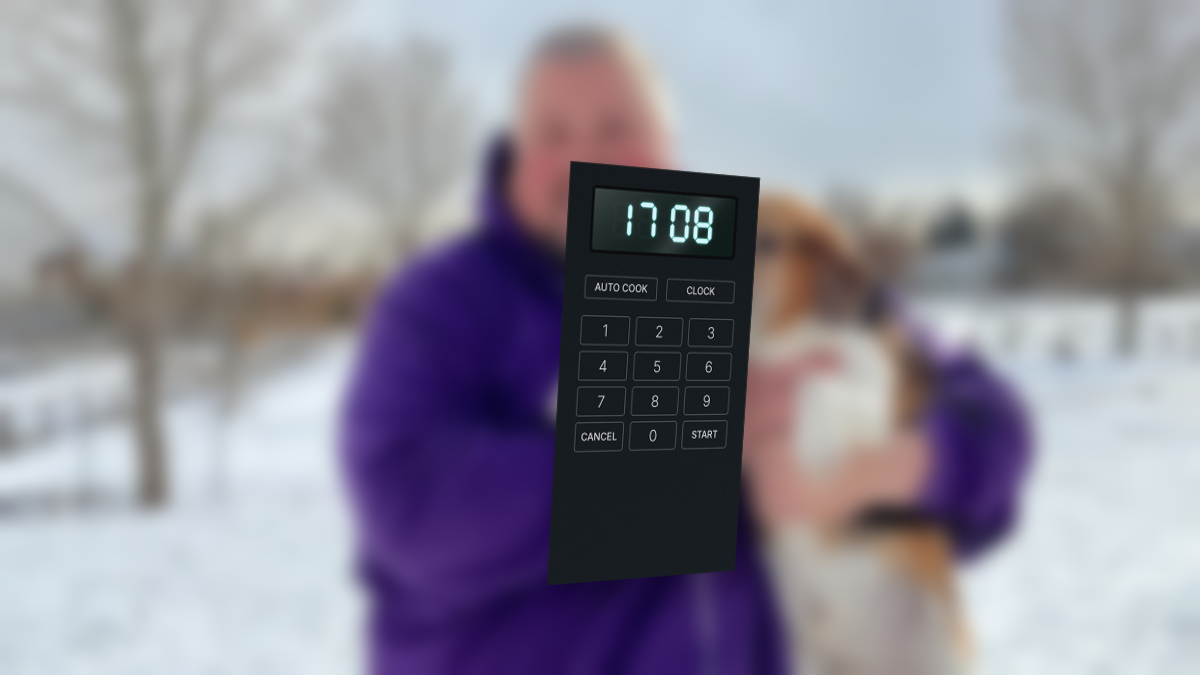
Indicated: **17:08**
